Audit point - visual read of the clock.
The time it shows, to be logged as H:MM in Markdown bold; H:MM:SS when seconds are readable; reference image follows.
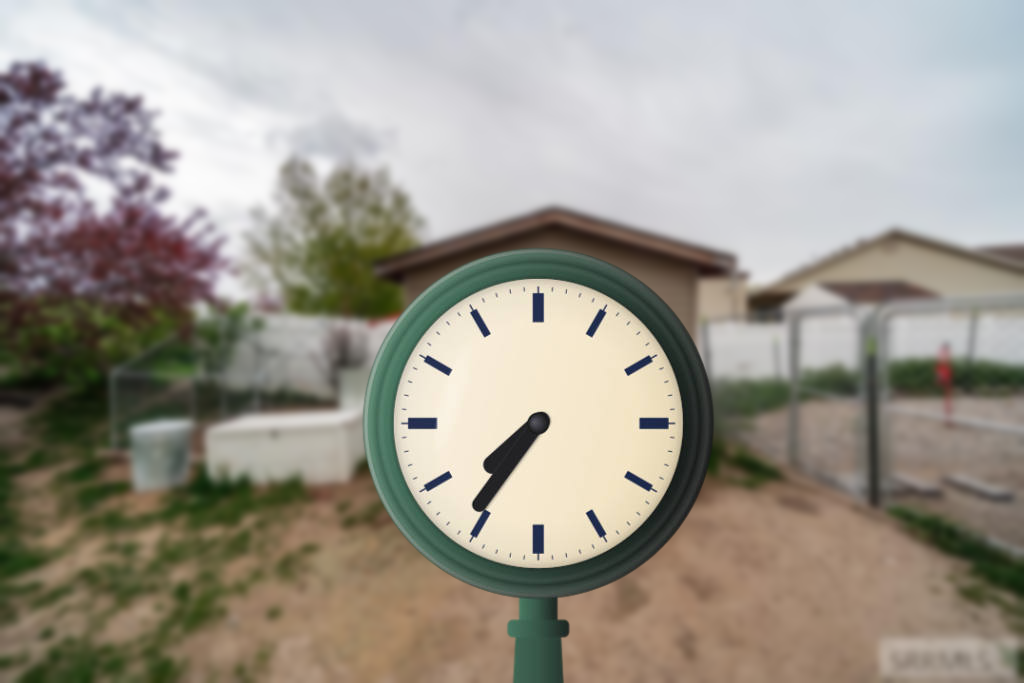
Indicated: **7:36**
